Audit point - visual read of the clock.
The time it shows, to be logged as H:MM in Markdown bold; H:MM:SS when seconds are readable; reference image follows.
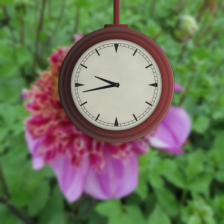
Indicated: **9:43**
